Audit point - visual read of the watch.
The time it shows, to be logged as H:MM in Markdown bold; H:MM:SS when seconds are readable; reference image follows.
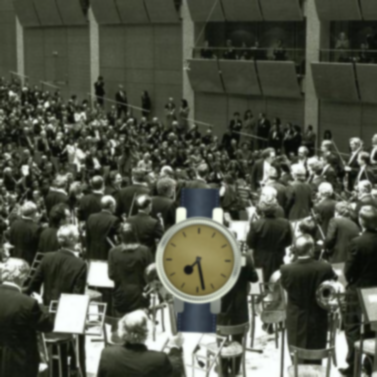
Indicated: **7:28**
